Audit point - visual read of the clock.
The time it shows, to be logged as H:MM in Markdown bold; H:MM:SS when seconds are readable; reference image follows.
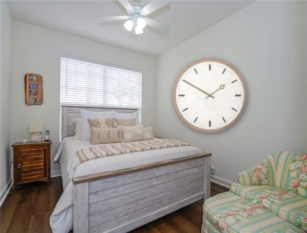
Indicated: **1:50**
